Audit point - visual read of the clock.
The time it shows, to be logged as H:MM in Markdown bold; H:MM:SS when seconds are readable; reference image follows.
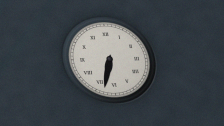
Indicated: **6:33**
